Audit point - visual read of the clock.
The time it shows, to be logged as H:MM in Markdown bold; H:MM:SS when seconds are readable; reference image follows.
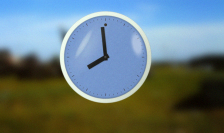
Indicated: **7:59**
